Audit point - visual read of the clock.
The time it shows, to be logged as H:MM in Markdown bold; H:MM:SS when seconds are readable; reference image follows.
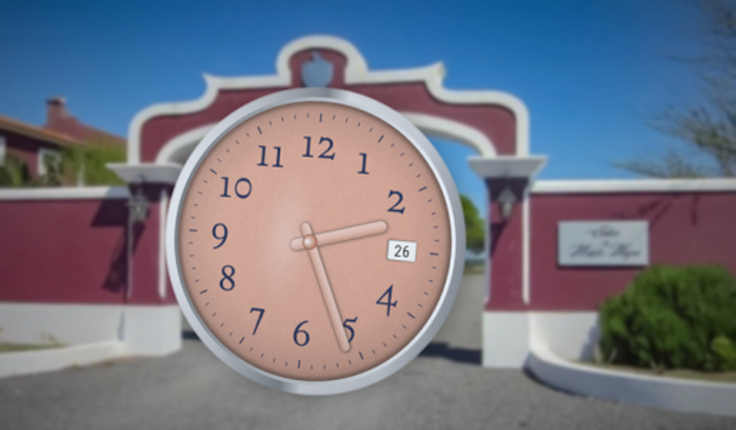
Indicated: **2:26**
